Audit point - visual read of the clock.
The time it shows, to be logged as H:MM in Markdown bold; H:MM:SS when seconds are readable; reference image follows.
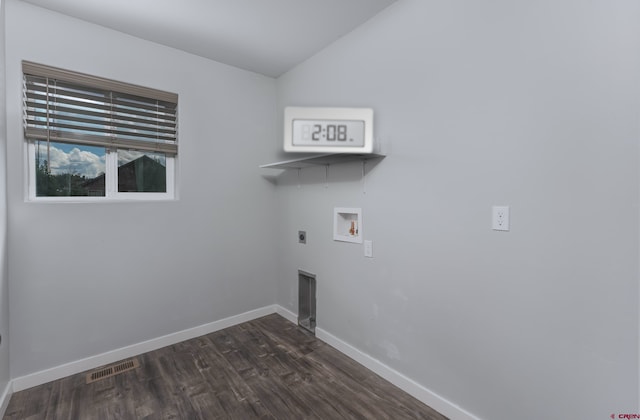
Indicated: **2:08**
